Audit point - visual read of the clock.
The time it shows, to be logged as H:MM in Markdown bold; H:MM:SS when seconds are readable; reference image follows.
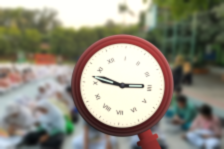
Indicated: **3:52**
